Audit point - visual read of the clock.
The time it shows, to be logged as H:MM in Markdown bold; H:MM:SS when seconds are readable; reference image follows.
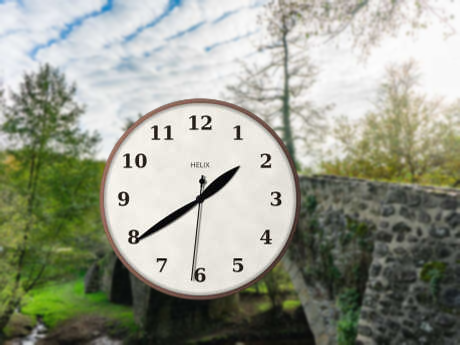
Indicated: **1:39:31**
